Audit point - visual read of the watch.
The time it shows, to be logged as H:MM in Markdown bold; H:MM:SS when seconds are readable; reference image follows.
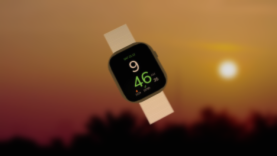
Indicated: **9:46**
